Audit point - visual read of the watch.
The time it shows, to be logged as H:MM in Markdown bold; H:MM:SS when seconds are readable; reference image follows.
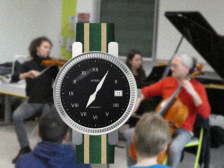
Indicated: **7:05**
